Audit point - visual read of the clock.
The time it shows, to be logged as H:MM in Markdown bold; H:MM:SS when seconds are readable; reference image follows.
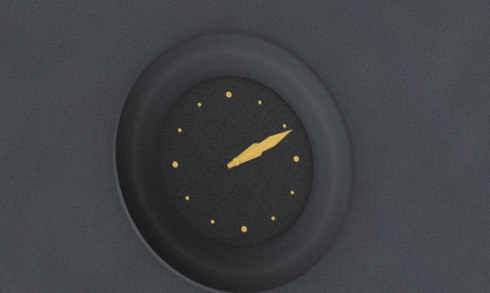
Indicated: **2:11**
